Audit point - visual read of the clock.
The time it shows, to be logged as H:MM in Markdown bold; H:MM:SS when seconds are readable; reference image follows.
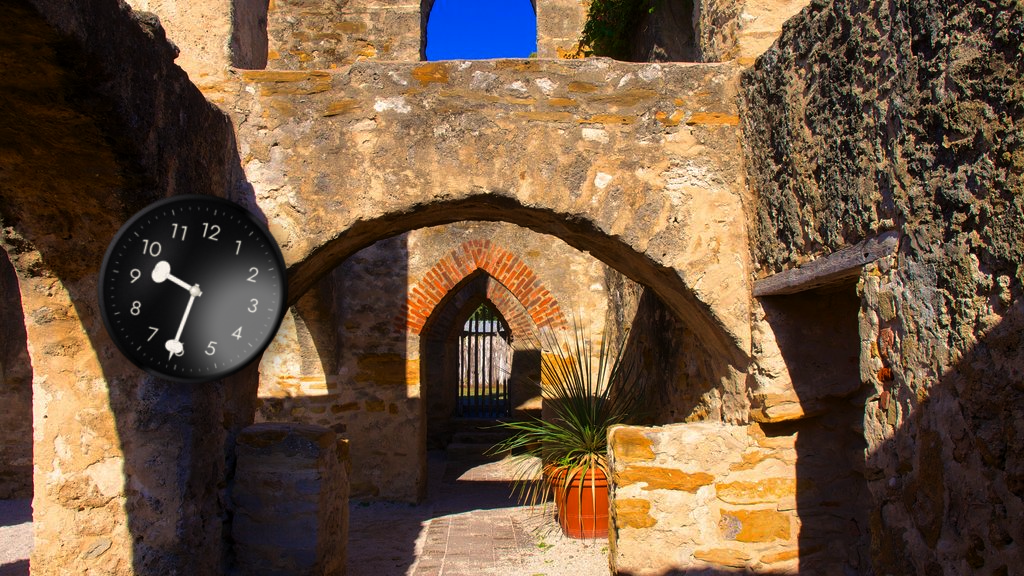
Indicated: **9:31**
